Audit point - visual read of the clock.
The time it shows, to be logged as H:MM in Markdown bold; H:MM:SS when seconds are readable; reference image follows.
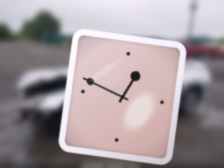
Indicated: **12:48**
